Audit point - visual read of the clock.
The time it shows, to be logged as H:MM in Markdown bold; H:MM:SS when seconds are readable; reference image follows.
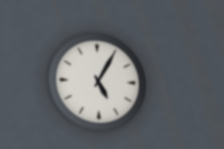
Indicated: **5:05**
